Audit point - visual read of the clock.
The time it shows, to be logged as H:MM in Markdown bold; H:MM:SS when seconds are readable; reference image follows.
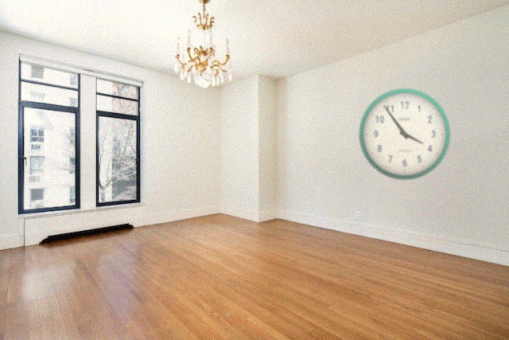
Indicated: **3:54**
